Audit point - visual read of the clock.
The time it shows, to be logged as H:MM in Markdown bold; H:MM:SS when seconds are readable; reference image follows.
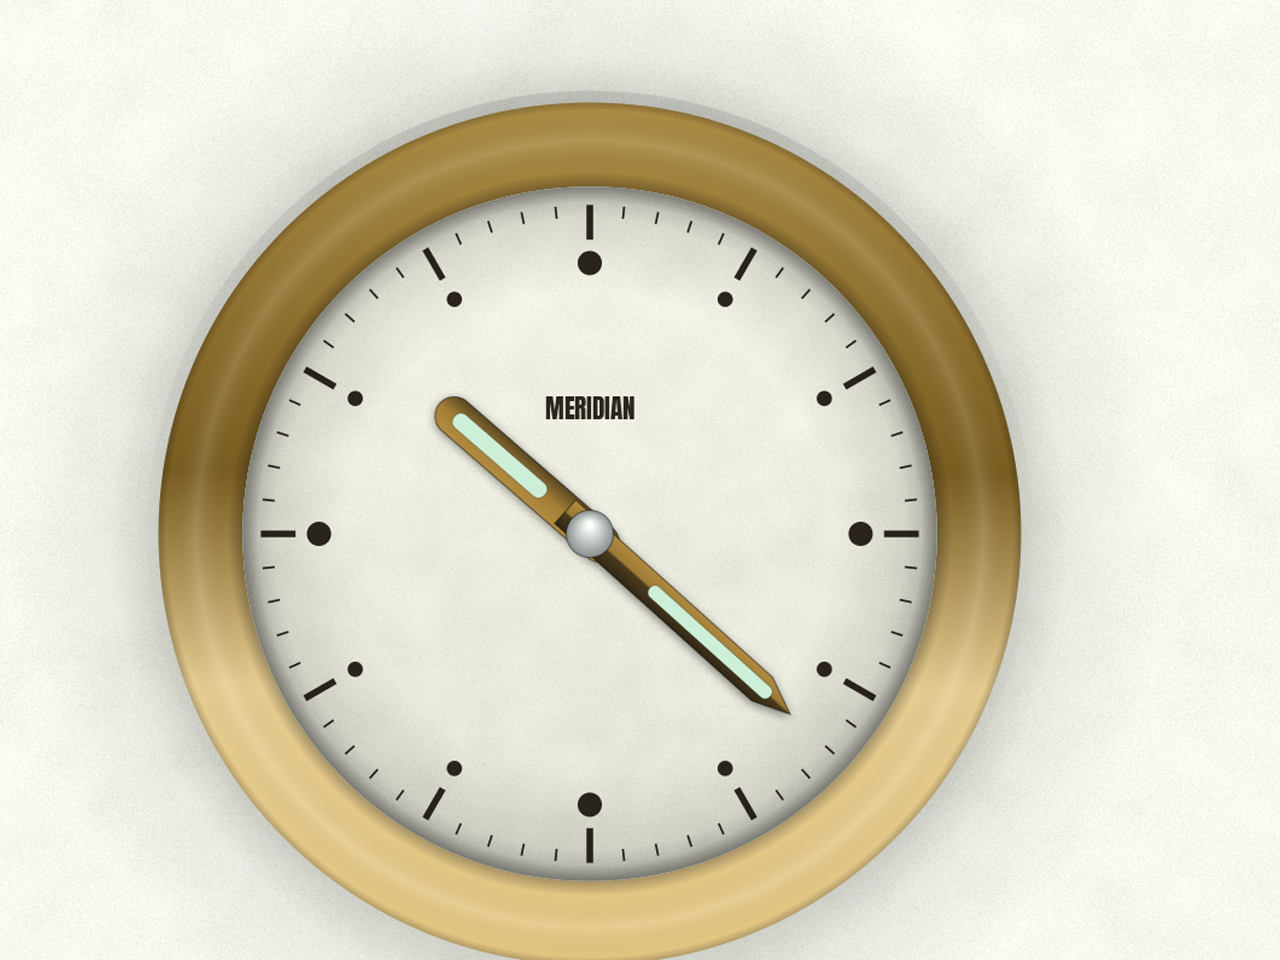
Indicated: **10:22**
